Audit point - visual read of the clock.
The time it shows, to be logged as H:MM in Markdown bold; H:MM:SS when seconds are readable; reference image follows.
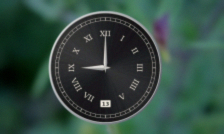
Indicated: **9:00**
